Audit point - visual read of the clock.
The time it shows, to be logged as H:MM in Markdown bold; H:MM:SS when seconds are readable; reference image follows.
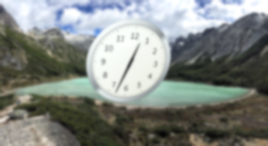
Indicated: **12:33**
